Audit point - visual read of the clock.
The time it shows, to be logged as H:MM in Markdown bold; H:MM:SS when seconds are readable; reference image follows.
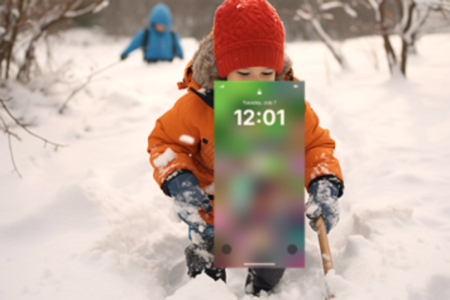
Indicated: **12:01**
